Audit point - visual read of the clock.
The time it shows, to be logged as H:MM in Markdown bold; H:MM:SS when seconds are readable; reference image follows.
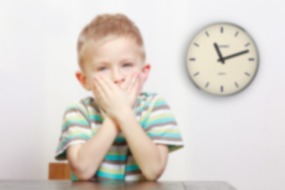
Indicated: **11:12**
